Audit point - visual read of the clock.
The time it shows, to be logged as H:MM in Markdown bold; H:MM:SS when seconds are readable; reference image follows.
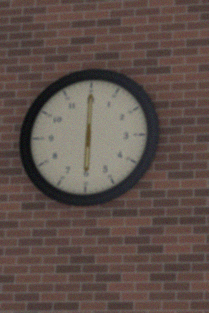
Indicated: **6:00**
